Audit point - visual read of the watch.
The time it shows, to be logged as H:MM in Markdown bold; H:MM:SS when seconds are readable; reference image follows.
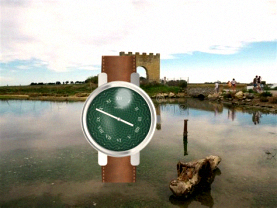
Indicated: **3:49**
